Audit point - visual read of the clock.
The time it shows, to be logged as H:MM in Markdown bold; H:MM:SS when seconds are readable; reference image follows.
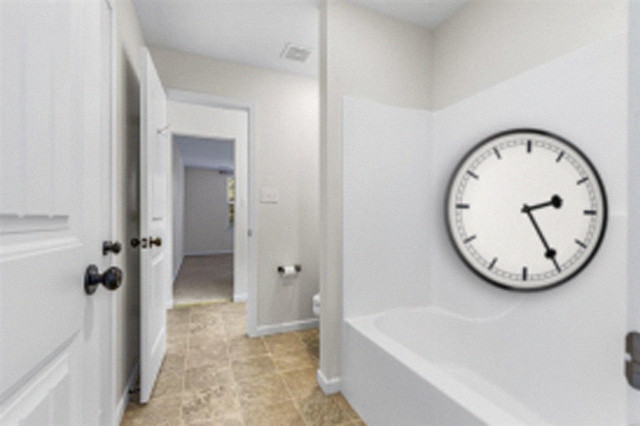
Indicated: **2:25**
